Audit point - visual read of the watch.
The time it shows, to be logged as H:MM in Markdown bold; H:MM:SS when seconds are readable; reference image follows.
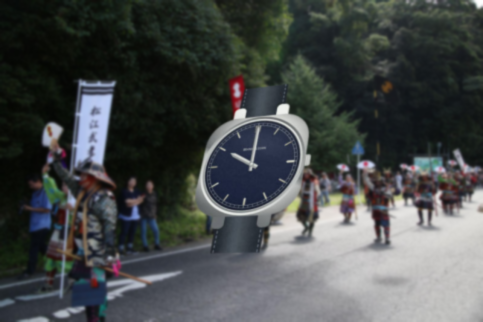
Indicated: **10:00**
